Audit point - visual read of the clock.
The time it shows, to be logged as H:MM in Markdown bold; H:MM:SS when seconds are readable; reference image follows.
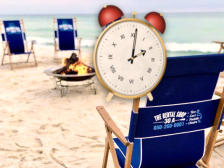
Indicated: **2:01**
